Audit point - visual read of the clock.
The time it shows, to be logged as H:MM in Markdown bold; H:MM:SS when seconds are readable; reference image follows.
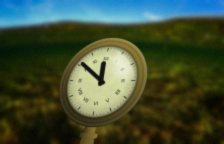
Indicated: **11:51**
